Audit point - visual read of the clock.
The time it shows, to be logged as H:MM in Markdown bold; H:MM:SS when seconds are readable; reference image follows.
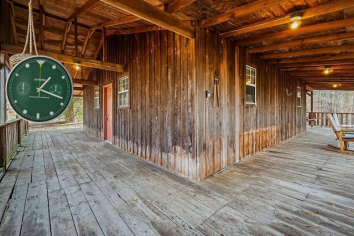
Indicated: **1:18**
